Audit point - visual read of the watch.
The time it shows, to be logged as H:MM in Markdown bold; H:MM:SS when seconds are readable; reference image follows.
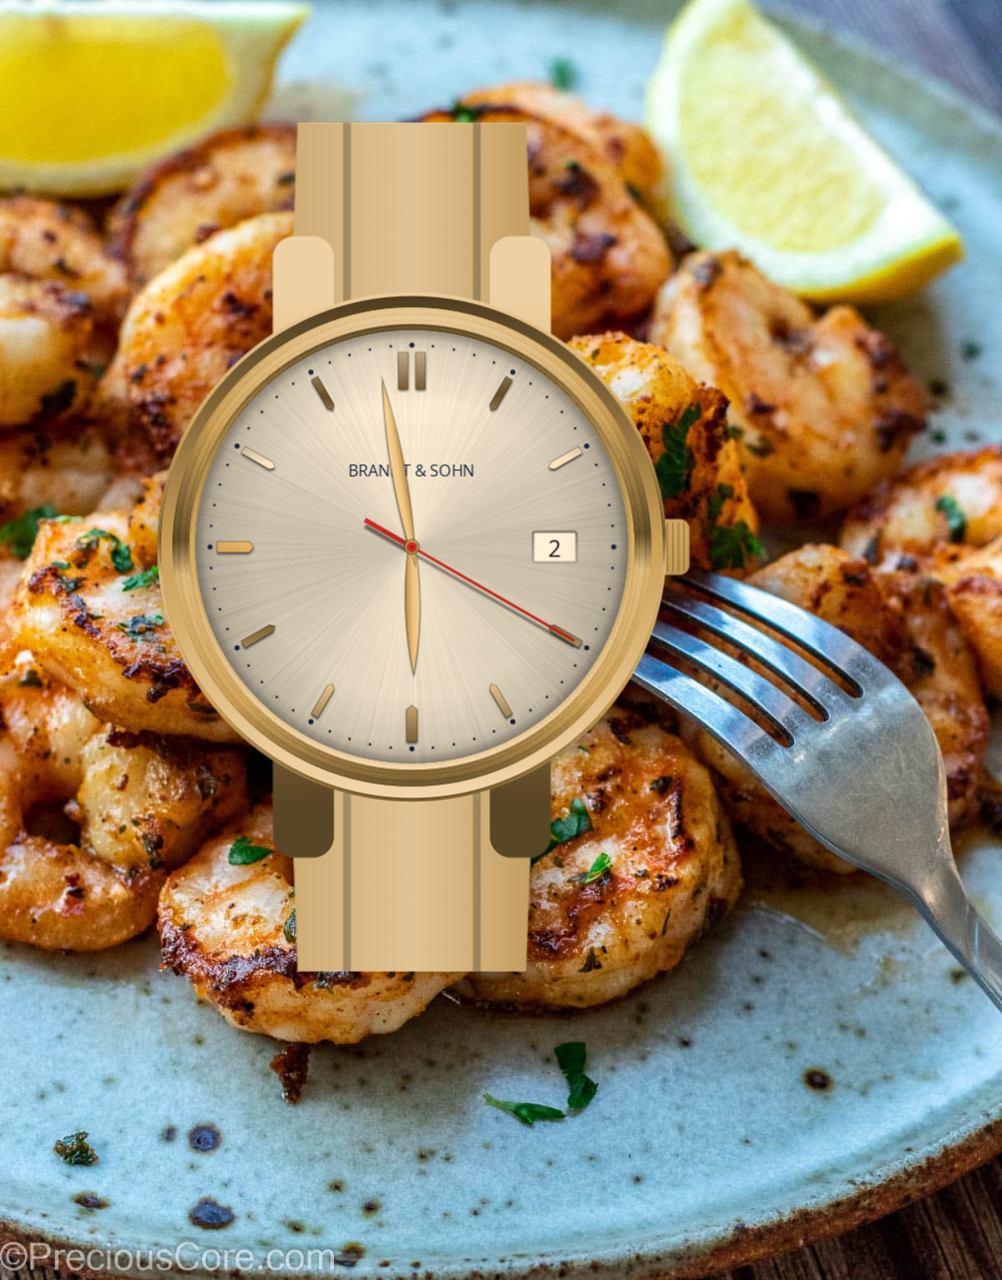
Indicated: **5:58:20**
